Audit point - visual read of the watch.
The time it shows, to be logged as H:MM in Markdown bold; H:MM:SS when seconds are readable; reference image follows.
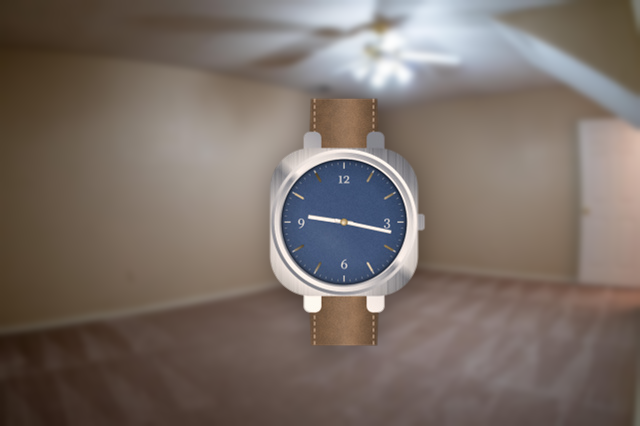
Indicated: **9:17**
